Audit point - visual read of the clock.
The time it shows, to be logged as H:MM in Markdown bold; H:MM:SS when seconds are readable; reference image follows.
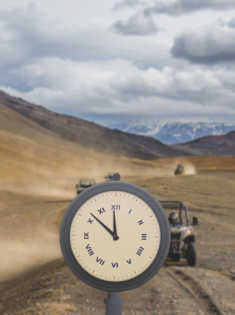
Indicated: **11:52**
